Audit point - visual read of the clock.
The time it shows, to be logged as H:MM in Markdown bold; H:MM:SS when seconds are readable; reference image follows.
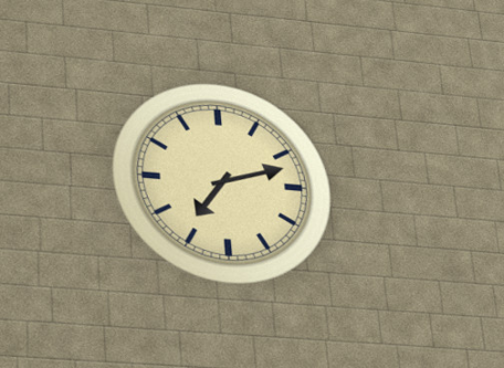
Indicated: **7:12**
